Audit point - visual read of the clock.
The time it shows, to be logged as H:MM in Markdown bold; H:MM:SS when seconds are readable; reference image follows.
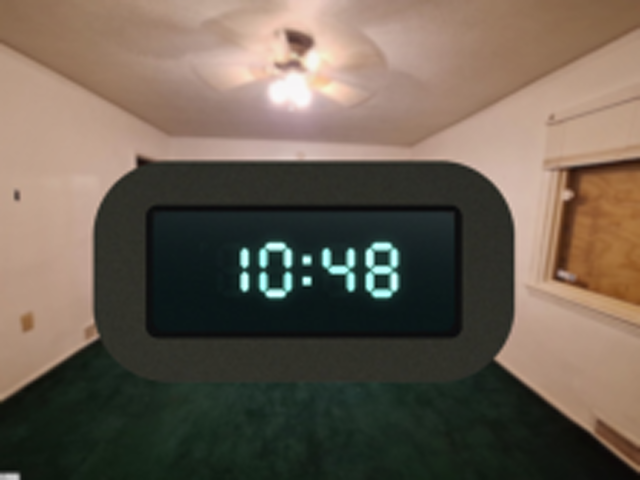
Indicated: **10:48**
